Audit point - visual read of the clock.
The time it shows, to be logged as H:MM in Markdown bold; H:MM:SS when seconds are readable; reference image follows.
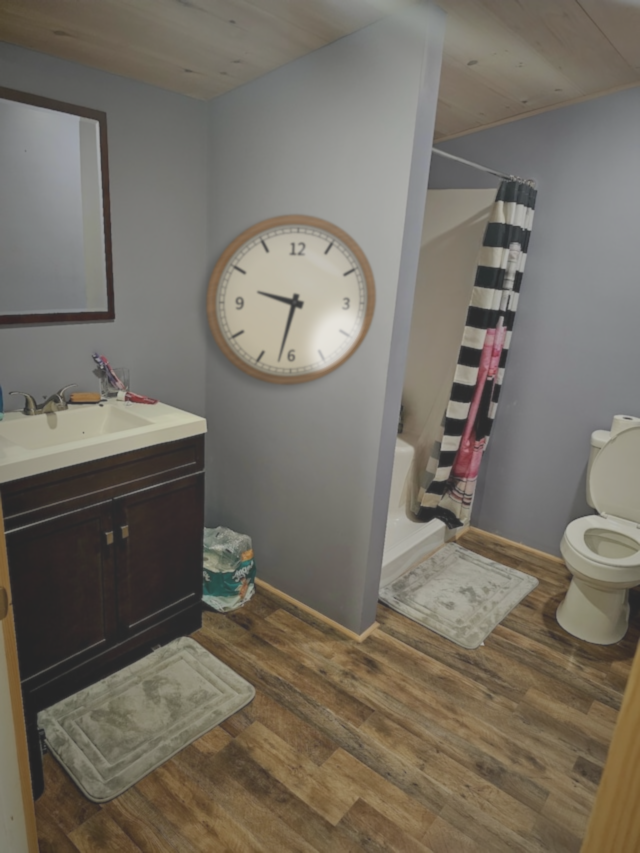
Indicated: **9:32**
